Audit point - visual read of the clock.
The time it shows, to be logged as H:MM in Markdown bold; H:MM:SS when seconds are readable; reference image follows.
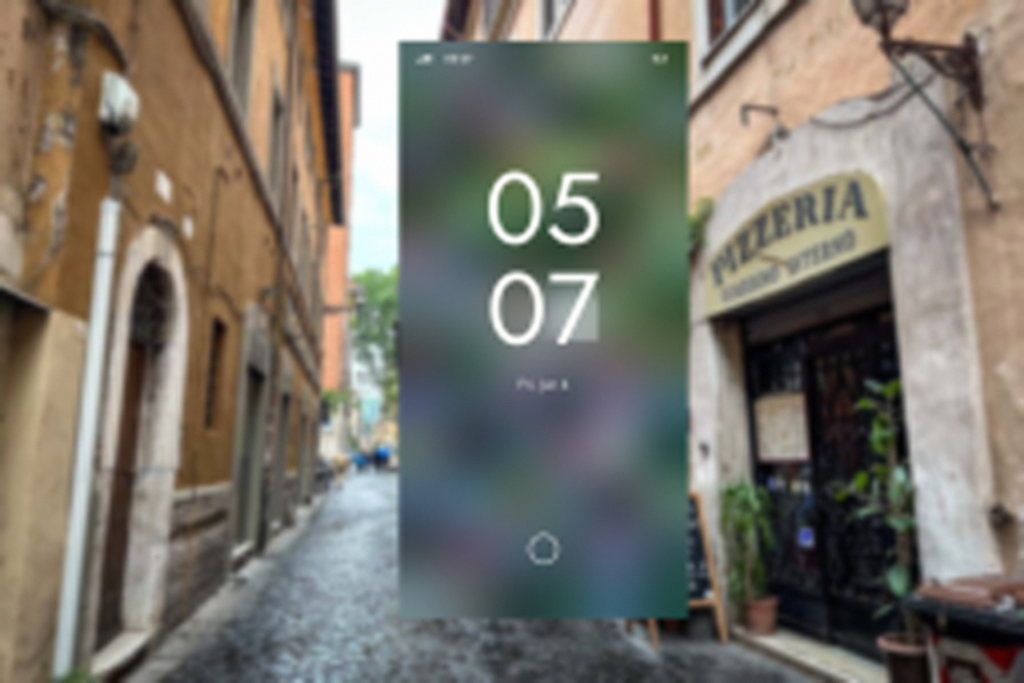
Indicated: **5:07**
